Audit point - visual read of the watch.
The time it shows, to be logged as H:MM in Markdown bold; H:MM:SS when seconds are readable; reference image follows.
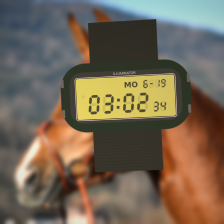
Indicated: **3:02:34**
